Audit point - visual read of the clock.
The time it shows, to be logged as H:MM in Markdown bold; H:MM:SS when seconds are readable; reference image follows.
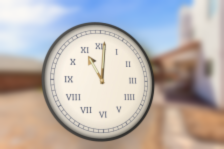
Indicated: **11:01**
